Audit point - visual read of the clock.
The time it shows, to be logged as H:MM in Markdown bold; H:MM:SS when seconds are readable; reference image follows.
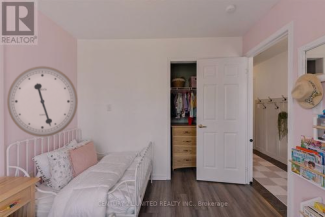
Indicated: **11:27**
